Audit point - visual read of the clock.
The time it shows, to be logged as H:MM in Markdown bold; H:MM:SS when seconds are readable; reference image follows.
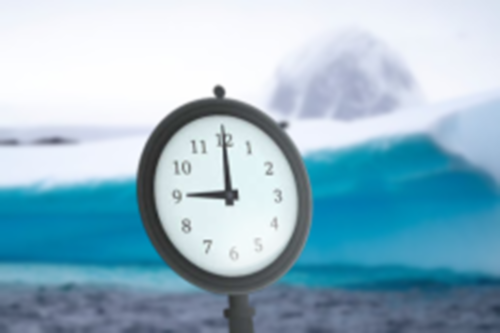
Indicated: **9:00**
